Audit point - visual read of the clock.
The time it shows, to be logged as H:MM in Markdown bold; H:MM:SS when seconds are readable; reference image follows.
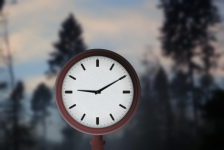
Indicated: **9:10**
